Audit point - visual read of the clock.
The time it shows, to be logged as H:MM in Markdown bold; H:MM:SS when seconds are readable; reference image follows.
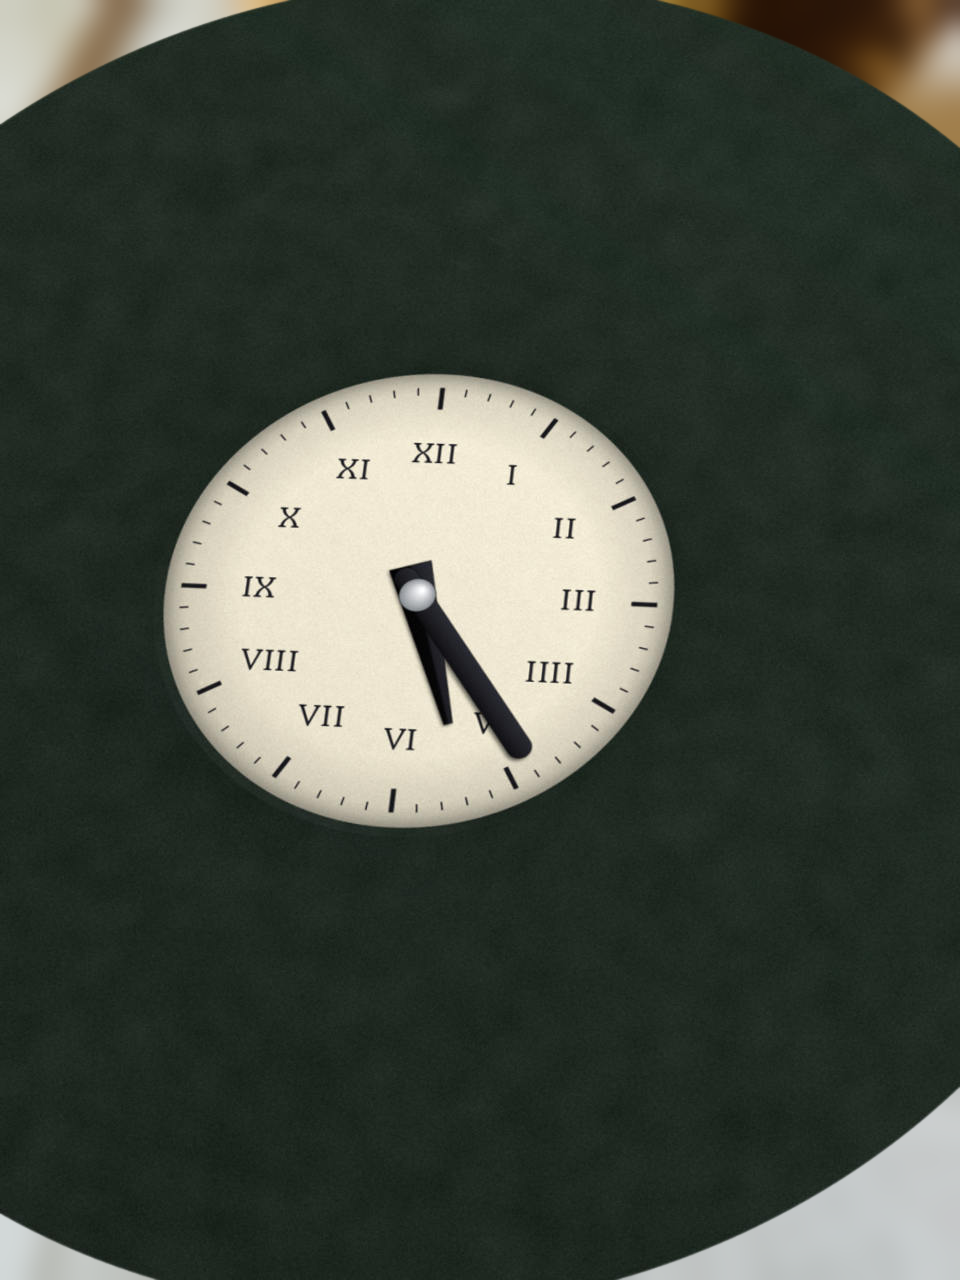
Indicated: **5:24**
